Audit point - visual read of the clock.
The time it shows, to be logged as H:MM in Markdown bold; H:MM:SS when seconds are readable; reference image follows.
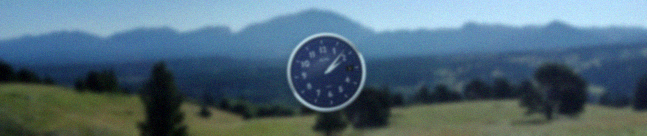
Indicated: **2:08**
